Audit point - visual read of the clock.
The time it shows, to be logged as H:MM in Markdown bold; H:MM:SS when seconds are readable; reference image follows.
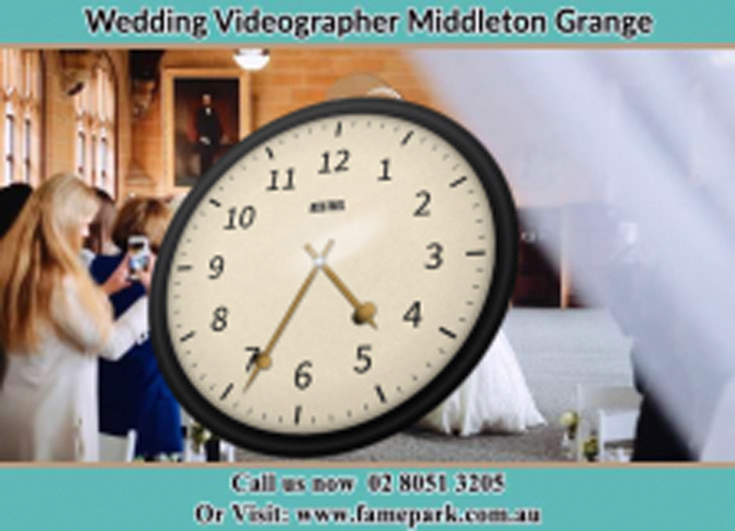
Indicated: **4:34**
